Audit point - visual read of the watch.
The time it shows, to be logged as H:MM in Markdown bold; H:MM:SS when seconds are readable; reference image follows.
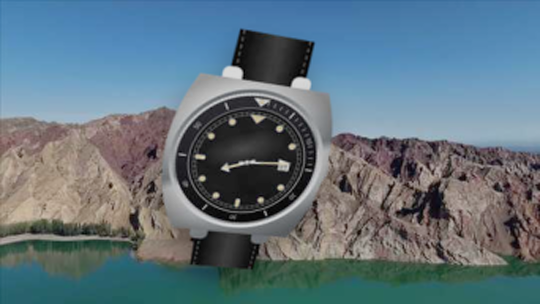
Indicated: **8:14**
